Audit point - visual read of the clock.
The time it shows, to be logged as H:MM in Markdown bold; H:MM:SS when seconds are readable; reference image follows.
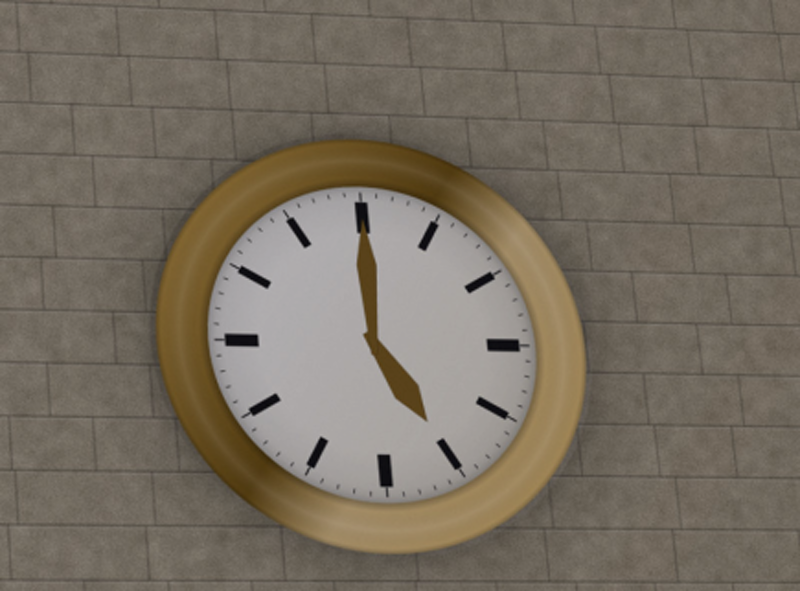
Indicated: **5:00**
